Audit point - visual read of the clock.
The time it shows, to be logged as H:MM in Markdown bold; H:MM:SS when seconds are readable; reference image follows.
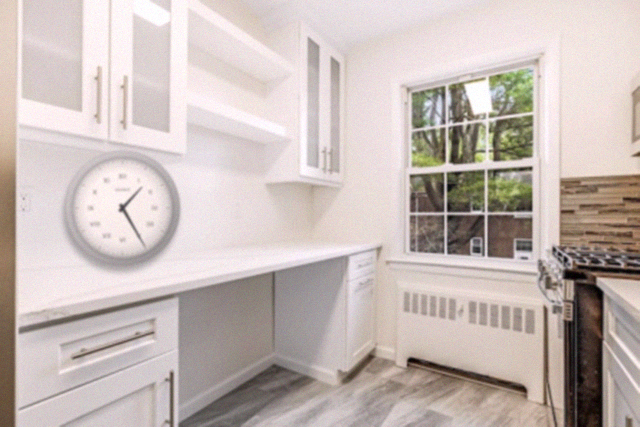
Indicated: **1:25**
